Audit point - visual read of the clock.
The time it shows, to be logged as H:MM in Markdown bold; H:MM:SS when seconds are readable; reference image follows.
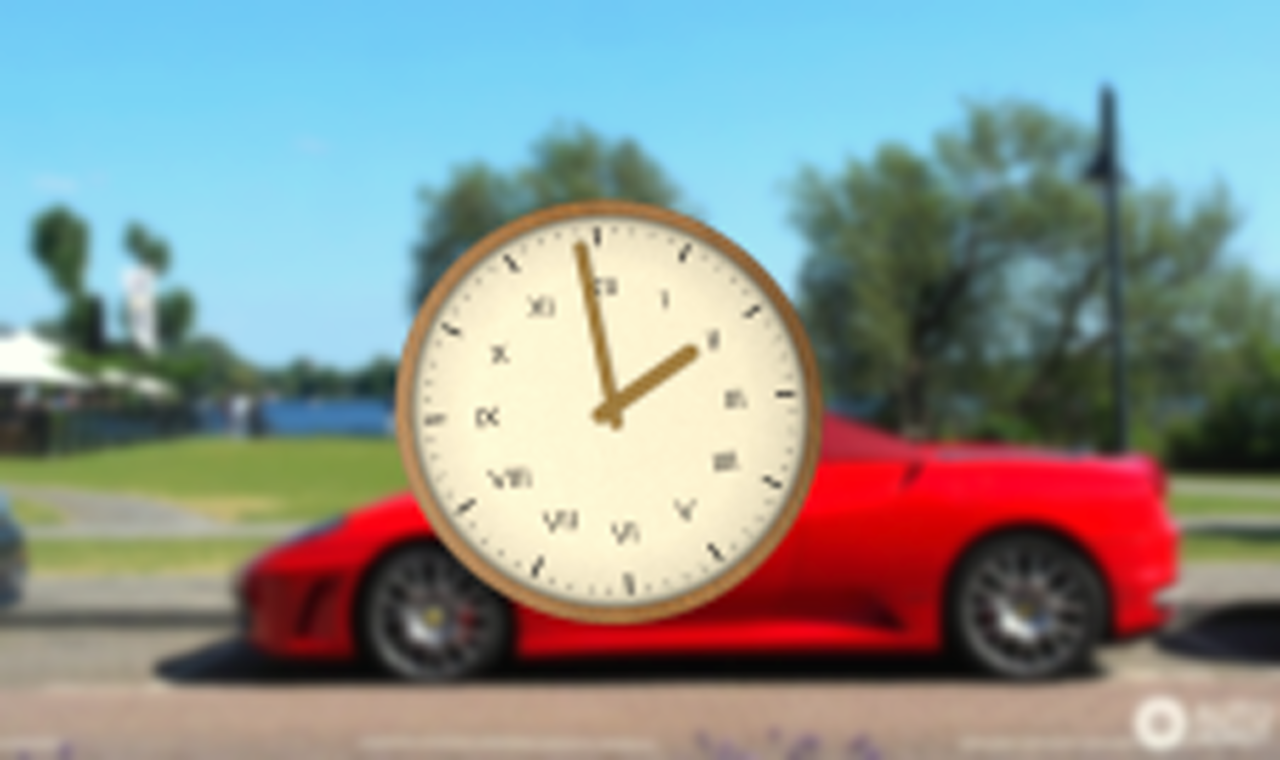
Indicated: **1:59**
